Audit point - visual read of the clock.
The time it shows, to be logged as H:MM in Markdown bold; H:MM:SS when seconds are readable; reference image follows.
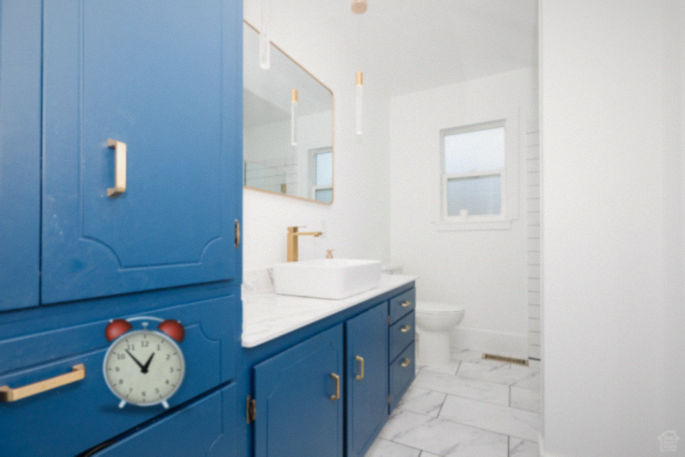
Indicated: **12:53**
